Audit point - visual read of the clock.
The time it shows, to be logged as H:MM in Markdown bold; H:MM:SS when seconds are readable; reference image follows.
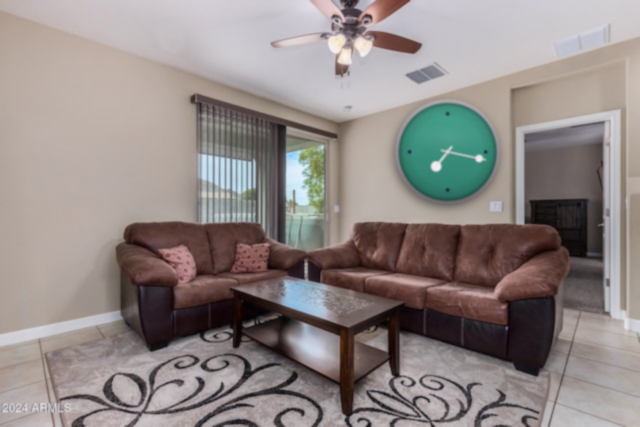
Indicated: **7:17**
